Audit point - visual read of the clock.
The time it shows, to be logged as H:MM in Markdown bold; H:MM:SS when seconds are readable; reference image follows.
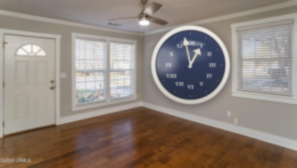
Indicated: **12:58**
